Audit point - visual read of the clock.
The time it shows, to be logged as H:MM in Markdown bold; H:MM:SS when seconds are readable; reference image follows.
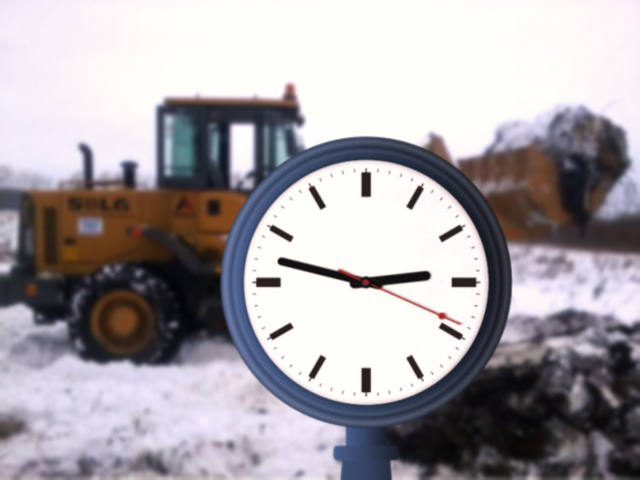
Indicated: **2:47:19**
